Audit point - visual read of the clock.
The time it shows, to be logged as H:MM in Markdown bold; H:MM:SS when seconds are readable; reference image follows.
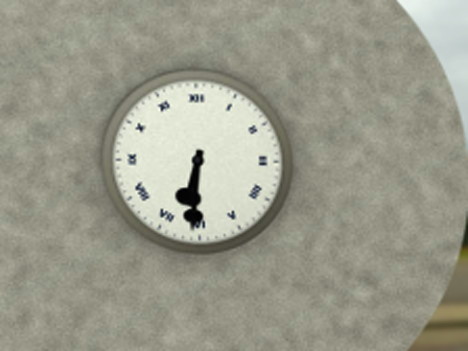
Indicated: **6:31**
